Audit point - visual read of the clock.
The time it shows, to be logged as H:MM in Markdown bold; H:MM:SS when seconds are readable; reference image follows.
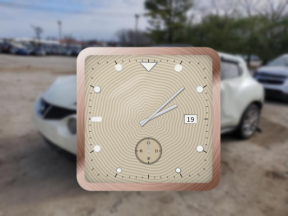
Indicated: **2:08**
